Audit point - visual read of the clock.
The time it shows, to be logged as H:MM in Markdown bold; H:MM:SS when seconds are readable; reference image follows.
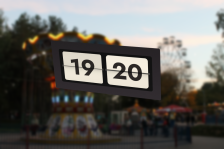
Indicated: **19:20**
